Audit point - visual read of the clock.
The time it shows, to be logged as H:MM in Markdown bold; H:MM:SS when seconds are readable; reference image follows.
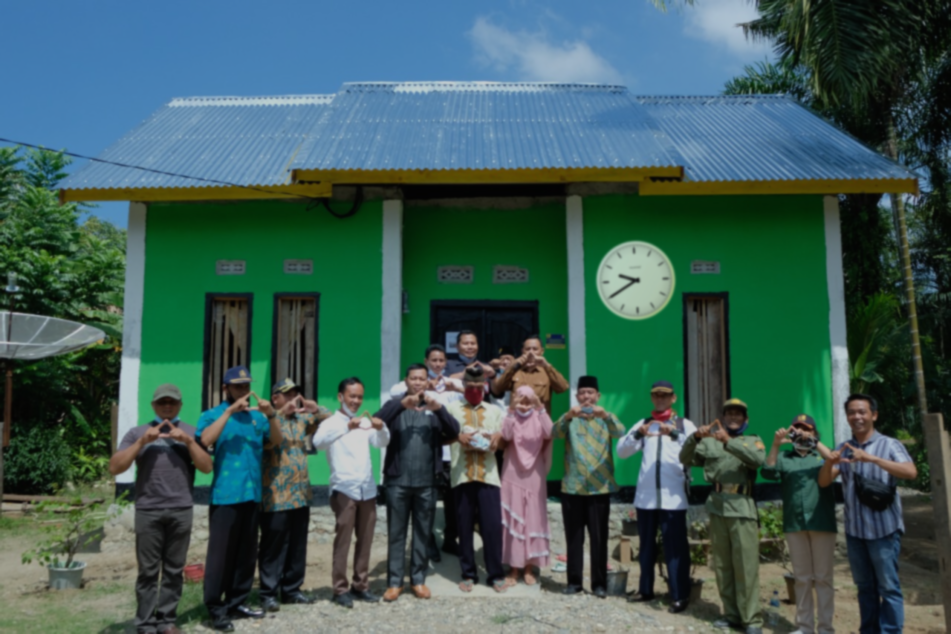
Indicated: **9:40**
